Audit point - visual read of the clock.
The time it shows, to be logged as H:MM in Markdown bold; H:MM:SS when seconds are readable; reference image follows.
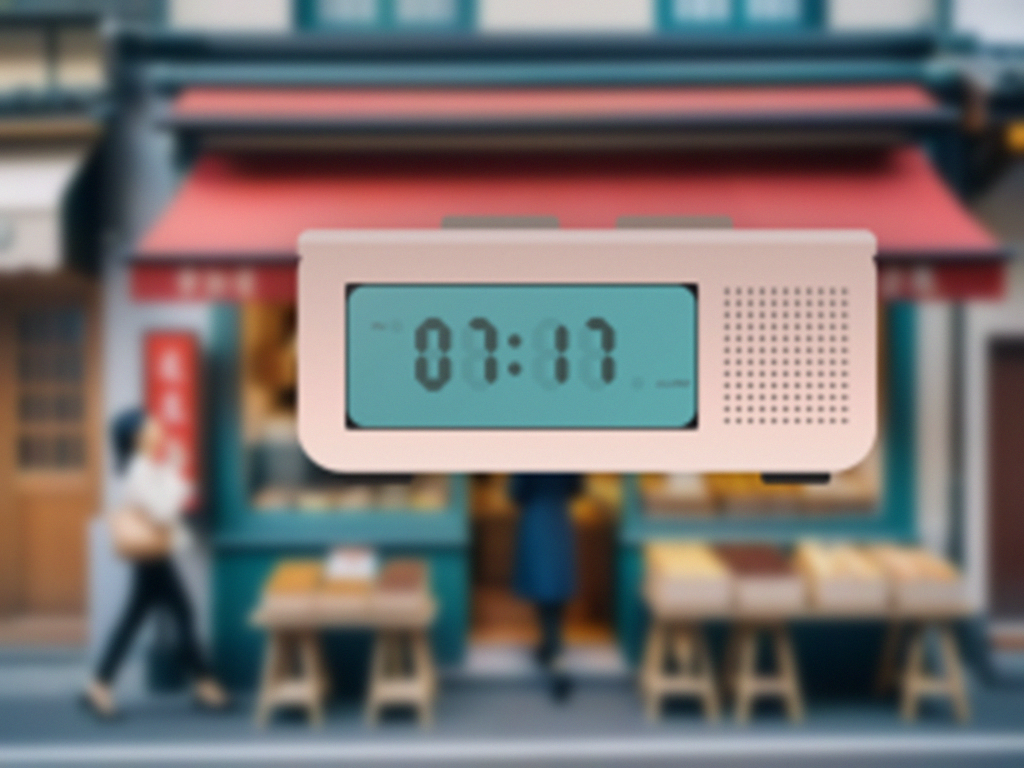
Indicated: **7:17**
